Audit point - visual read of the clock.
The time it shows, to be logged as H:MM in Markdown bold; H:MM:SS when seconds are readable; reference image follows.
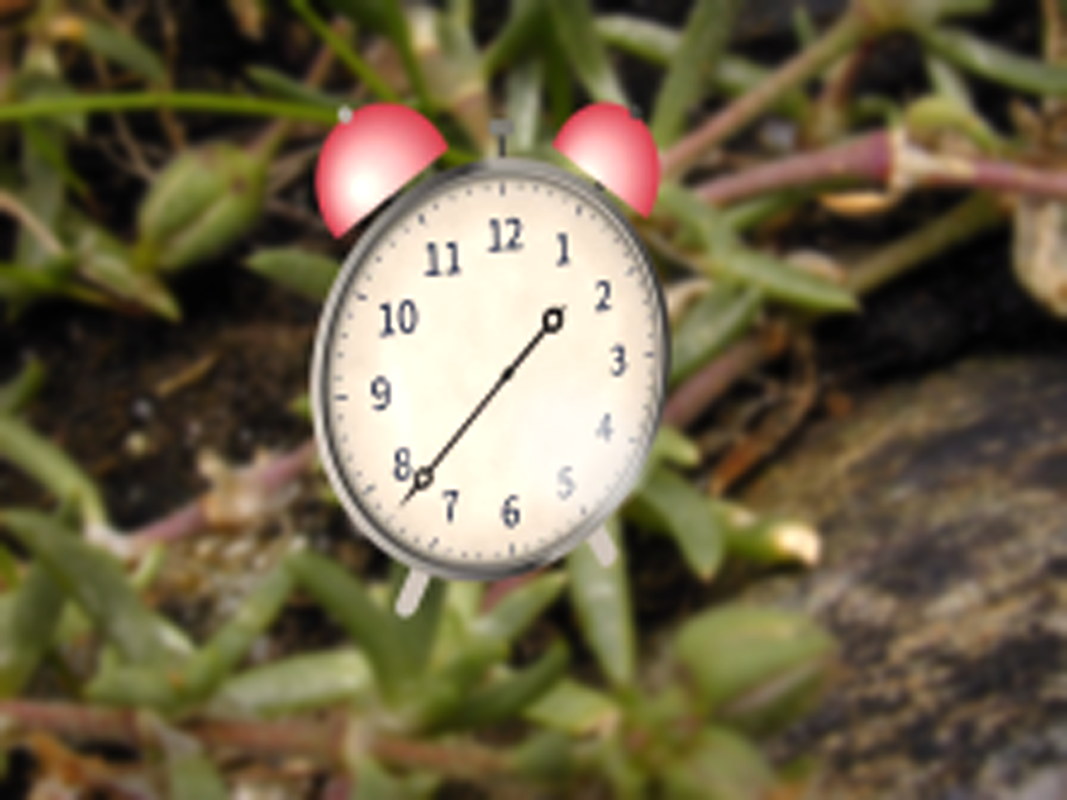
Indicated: **1:38**
